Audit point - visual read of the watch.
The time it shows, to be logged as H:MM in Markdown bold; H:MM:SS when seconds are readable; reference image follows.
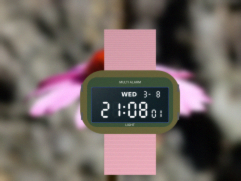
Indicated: **21:08**
